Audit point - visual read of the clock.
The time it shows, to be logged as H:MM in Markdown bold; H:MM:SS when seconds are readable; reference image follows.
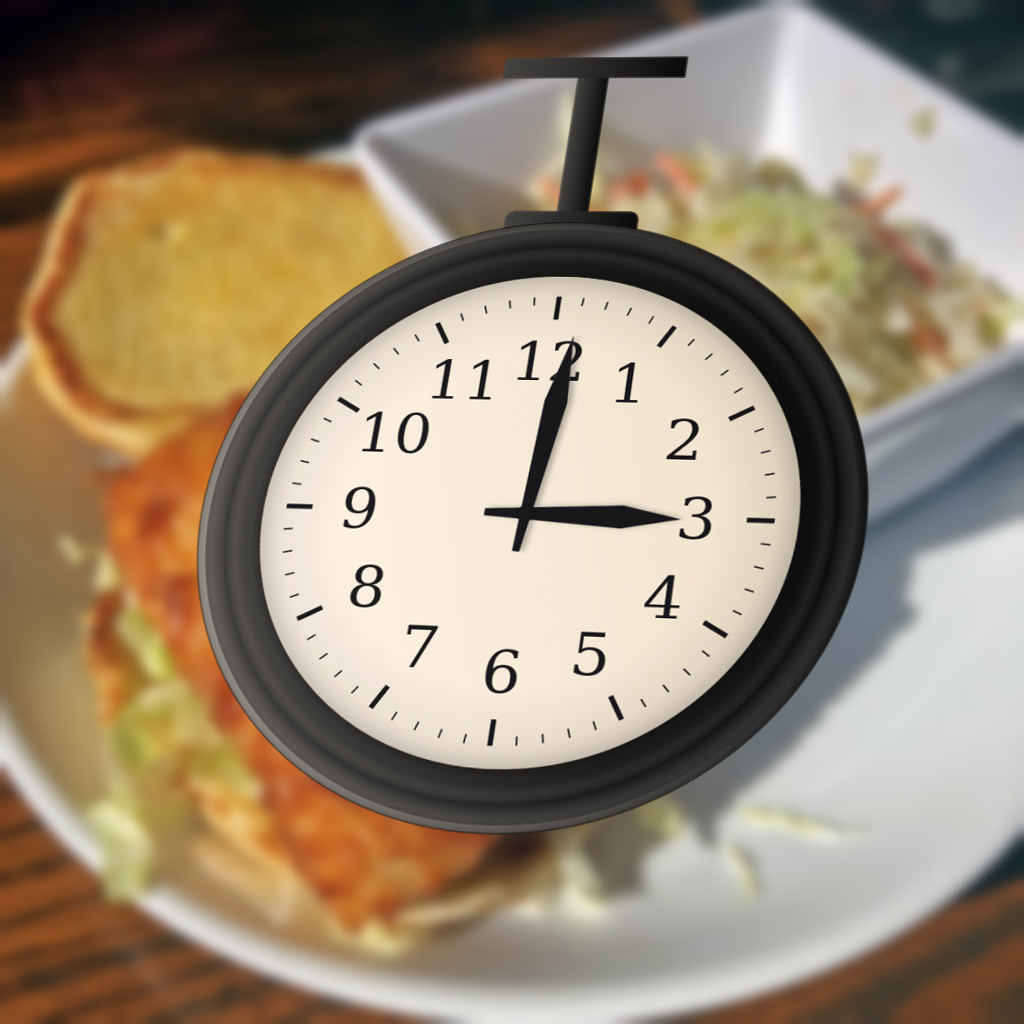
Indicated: **3:01**
